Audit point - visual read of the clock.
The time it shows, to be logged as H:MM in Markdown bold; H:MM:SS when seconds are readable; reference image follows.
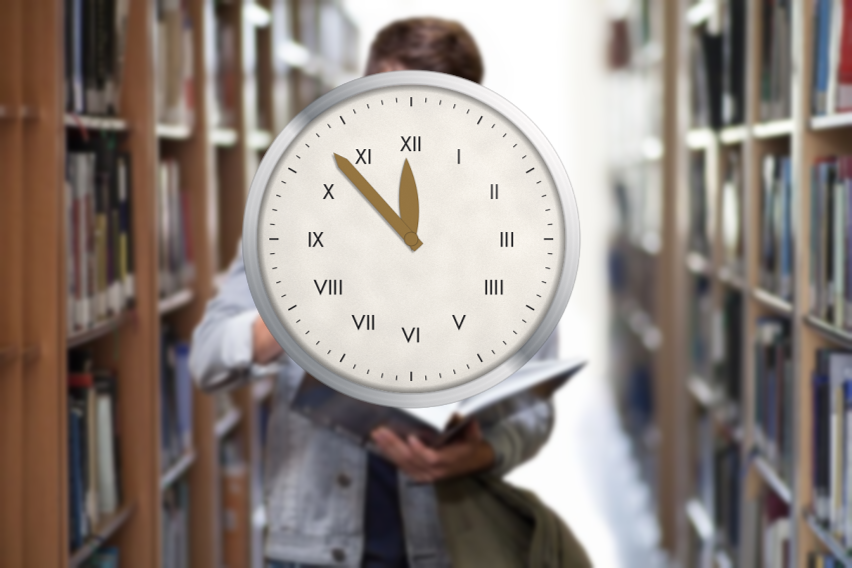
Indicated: **11:53**
